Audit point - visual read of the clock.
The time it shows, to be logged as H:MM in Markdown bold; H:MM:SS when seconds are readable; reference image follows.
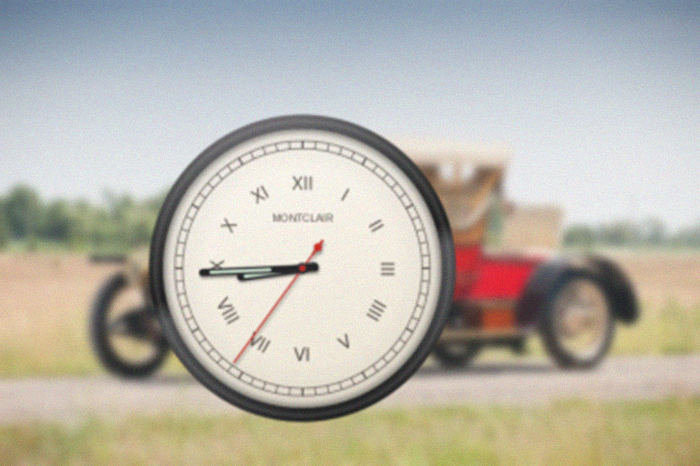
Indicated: **8:44:36**
